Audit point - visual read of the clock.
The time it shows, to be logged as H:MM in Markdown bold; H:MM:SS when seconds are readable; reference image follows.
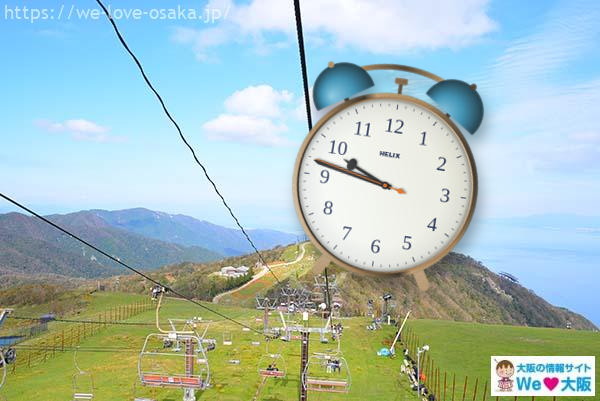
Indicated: **9:46:47**
